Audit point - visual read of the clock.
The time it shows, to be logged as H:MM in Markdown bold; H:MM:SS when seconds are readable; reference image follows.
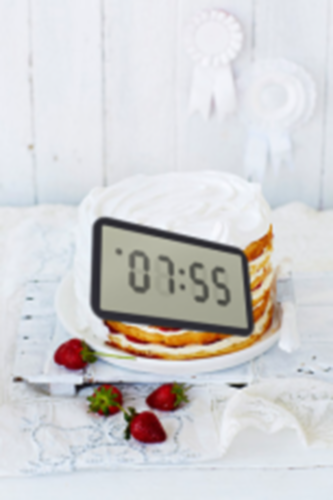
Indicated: **7:55**
